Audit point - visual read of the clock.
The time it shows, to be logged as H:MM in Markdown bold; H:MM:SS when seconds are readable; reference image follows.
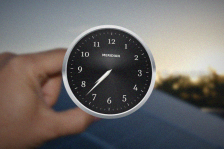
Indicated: **7:37**
